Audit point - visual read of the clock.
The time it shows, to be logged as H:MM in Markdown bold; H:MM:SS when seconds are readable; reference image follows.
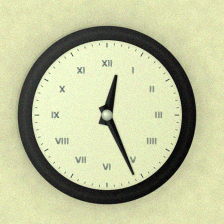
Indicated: **12:26**
